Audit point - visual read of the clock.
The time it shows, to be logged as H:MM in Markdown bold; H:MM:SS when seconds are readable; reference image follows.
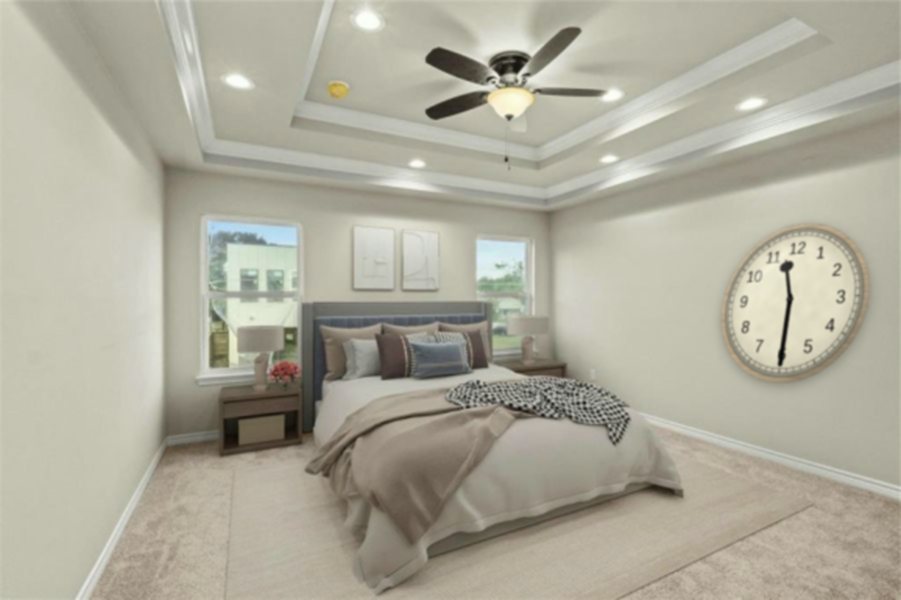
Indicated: **11:30**
